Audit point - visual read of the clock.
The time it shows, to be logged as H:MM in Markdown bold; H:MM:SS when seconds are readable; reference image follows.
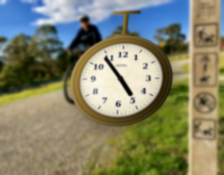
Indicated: **4:54**
